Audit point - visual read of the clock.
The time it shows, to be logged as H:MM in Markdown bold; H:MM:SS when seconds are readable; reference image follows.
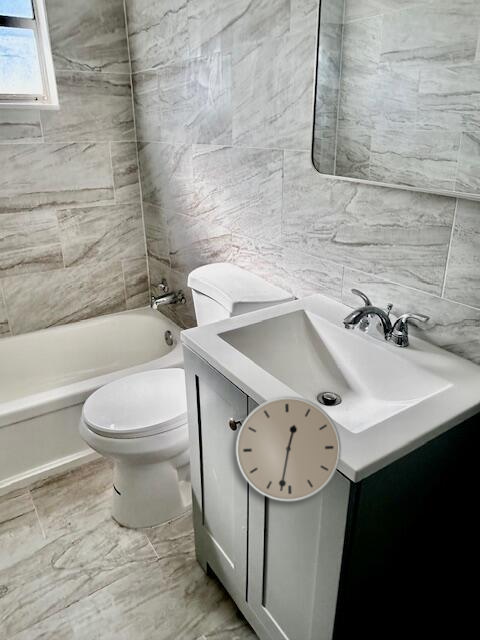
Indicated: **12:32**
